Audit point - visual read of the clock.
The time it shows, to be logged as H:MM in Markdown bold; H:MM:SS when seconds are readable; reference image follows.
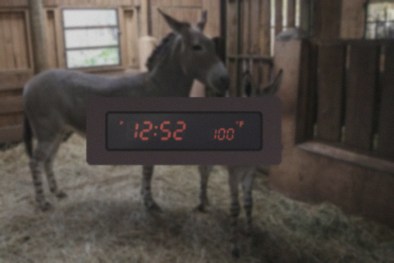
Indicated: **12:52**
